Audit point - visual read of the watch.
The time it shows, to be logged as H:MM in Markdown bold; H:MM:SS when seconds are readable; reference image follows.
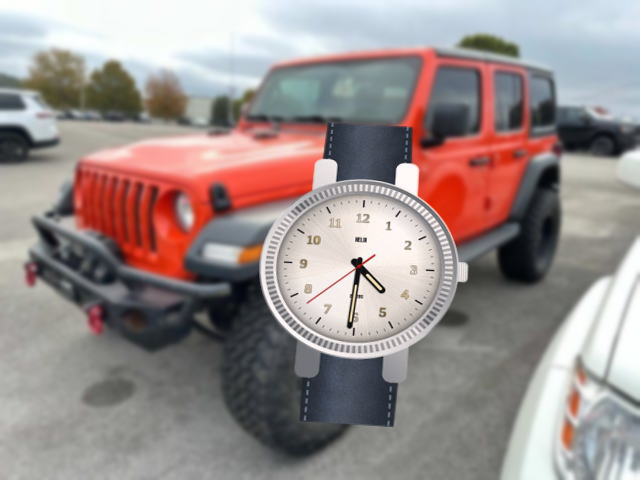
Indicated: **4:30:38**
